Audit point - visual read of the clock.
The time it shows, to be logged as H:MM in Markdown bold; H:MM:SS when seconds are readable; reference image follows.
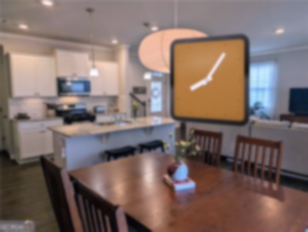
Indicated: **8:06**
